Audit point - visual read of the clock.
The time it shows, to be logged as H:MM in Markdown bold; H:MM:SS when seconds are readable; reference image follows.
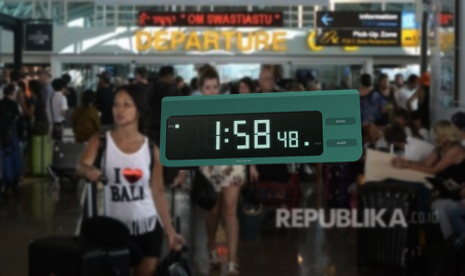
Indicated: **1:58:48**
